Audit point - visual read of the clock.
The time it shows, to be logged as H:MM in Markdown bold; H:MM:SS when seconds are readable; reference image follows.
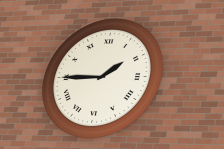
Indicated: **1:45**
